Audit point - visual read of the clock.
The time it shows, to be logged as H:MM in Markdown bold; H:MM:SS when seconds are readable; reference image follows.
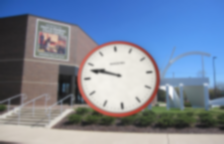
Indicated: **9:48**
